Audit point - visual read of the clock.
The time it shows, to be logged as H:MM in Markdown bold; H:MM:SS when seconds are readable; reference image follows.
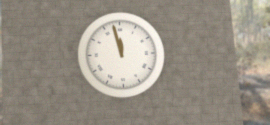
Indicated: **11:58**
